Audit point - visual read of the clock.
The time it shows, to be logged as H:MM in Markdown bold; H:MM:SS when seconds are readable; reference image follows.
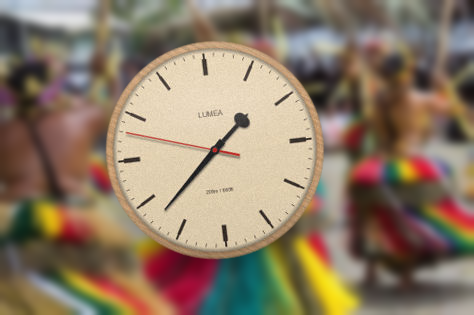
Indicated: **1:37:48**
